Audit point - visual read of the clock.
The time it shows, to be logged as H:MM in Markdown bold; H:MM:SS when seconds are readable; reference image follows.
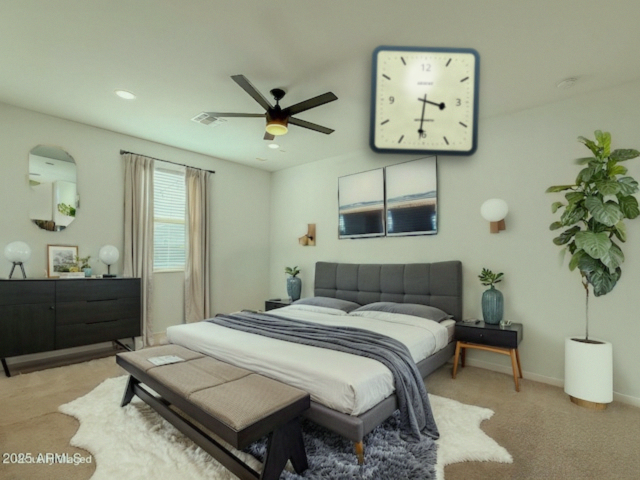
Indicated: **3:31**
